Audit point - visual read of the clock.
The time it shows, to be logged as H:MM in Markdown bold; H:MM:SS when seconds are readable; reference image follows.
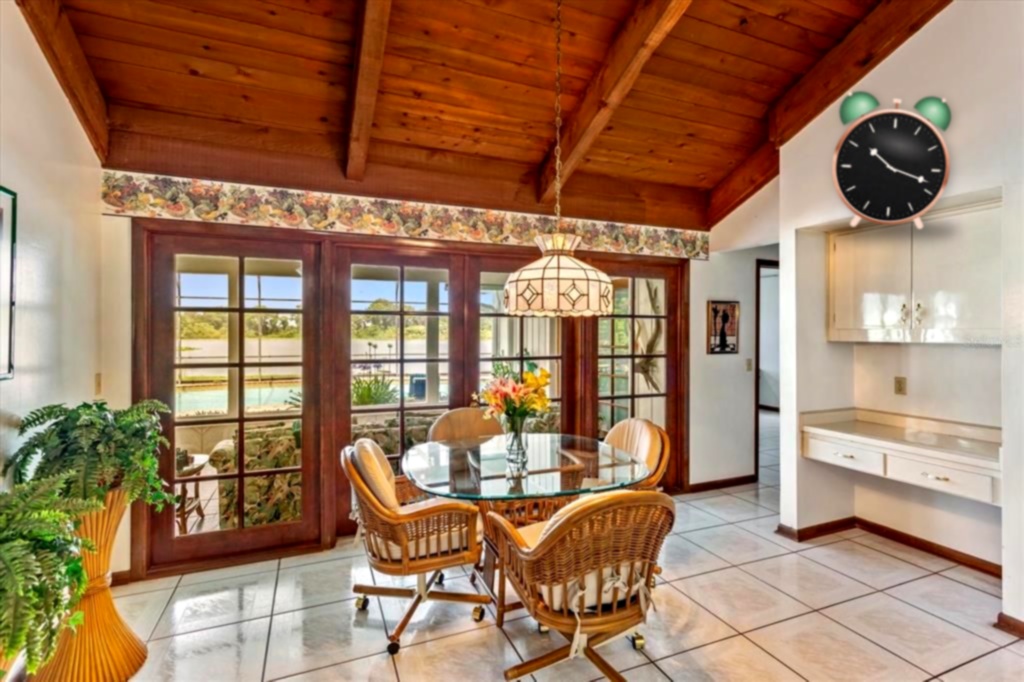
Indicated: **10:18**
